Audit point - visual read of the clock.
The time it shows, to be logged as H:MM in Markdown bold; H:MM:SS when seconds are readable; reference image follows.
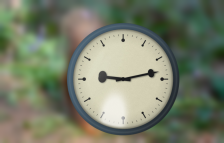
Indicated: **9:13**
